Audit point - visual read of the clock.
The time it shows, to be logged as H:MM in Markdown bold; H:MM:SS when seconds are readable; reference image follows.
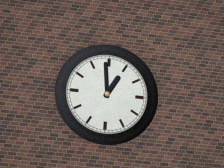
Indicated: **12:59**
